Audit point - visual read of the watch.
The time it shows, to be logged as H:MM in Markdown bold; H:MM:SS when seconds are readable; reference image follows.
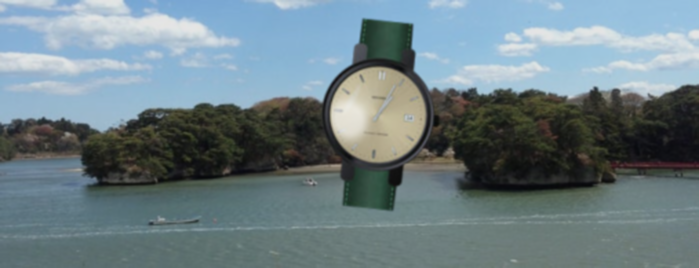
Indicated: **1:04**
